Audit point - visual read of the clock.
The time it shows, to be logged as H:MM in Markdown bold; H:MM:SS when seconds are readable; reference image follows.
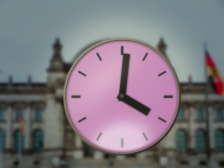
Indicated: **4:01**
